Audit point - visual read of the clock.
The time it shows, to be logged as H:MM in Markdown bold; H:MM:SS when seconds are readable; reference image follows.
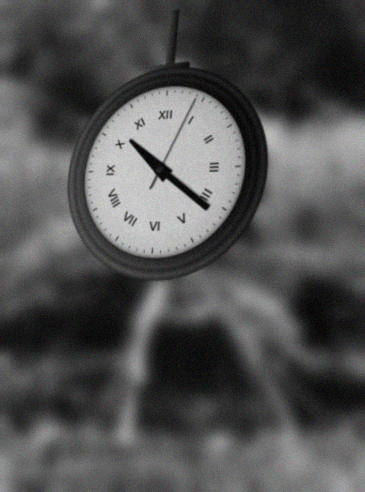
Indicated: **10:21:04**
